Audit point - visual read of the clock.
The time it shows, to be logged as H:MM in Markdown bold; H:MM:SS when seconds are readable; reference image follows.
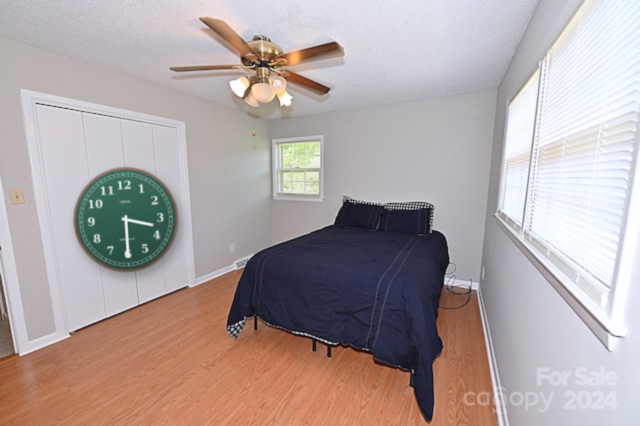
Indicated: **3:30**
